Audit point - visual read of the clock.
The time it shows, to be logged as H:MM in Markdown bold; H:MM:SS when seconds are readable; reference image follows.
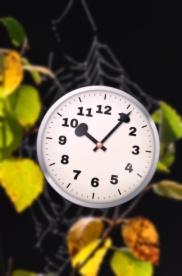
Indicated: **10:06**
